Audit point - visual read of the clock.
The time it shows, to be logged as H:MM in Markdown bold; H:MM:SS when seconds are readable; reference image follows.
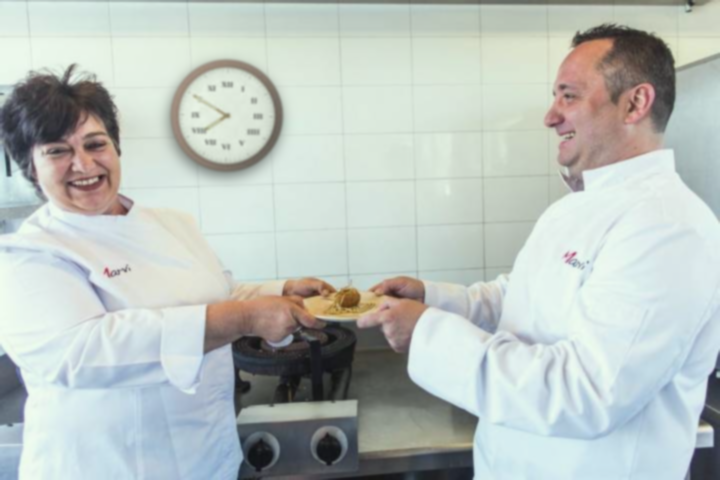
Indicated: **7:50**
